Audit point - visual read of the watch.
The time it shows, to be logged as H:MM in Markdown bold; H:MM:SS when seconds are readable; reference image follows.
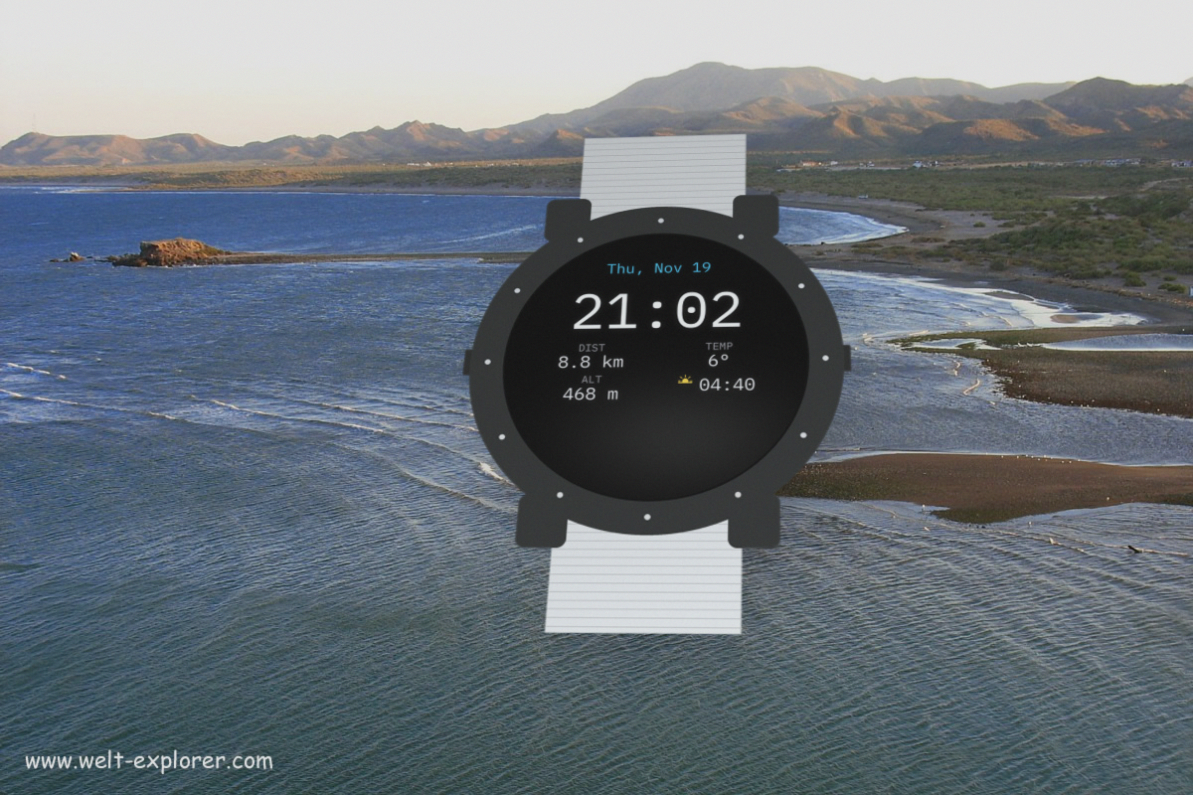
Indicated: **21:02**
